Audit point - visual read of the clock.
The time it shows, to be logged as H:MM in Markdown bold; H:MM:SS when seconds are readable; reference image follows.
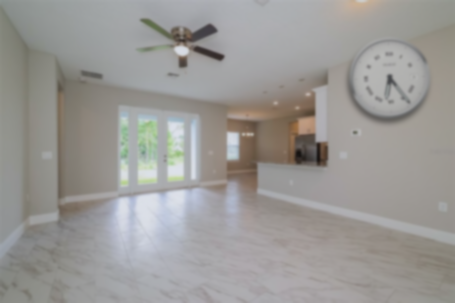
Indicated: **6:24**
